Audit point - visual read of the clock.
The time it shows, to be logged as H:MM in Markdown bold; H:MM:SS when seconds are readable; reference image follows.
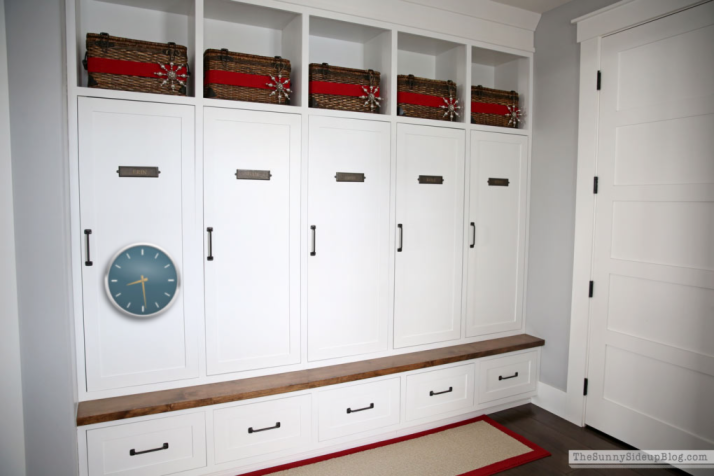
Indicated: **8:29**
